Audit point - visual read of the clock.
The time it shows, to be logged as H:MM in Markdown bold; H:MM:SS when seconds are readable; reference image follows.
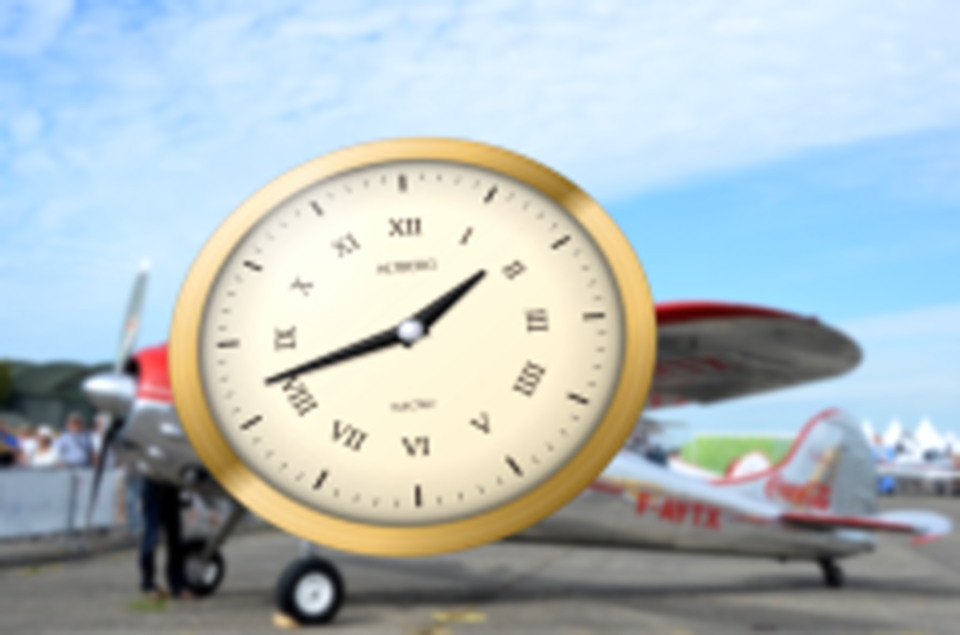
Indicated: **1:42**
